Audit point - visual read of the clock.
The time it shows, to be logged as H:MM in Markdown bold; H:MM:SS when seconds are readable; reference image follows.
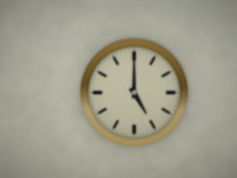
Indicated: **5:00**
